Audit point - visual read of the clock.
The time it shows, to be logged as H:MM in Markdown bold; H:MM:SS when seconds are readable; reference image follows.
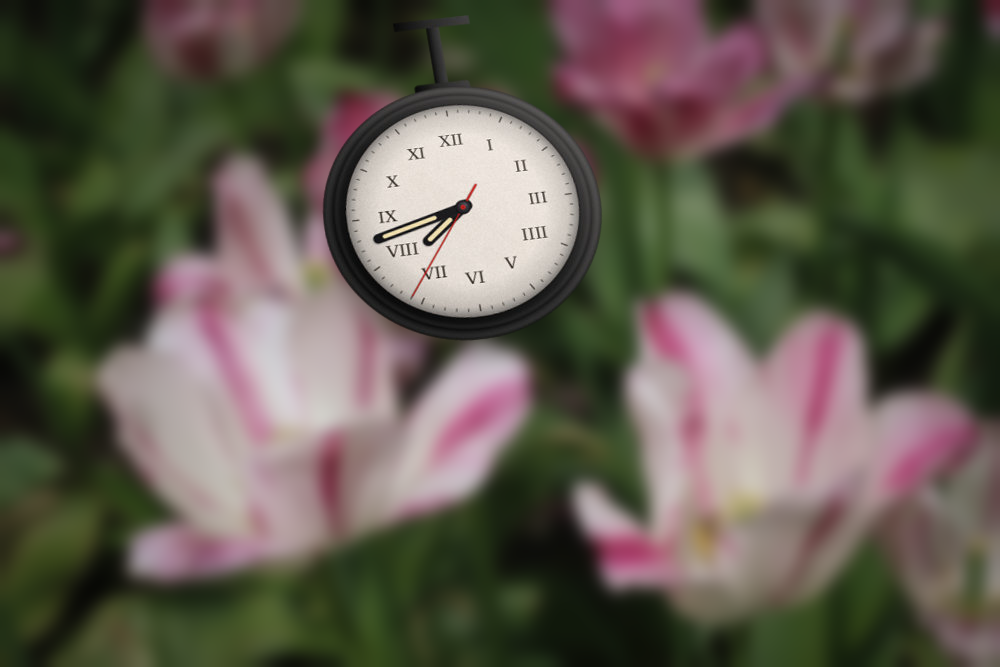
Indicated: **7:42:36**
